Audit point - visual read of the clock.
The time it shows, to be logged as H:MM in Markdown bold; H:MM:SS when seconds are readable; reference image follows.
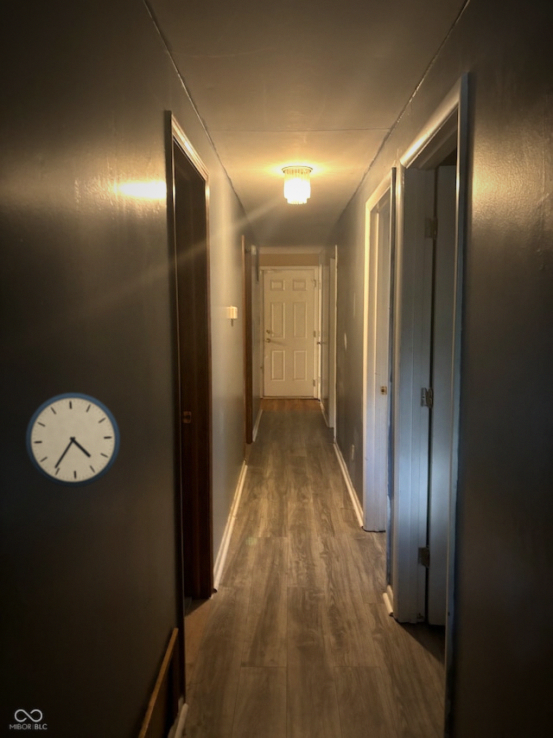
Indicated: **4:36**
